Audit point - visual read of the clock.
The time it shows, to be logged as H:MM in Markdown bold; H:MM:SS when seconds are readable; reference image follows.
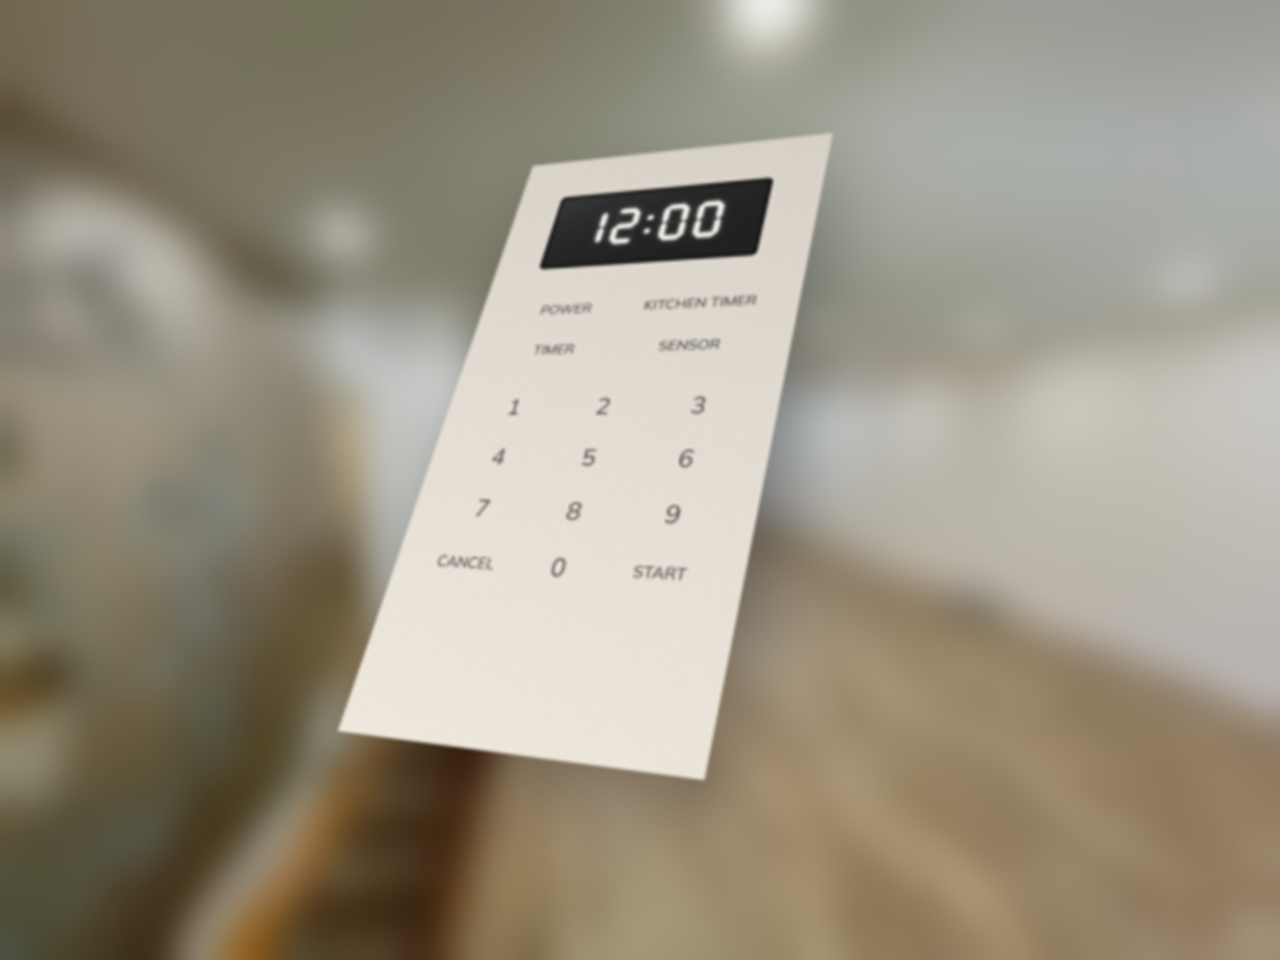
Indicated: **12:00**
